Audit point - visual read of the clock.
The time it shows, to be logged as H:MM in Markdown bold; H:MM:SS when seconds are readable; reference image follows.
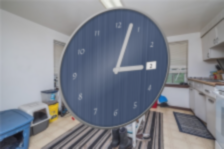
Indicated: **3:03**
